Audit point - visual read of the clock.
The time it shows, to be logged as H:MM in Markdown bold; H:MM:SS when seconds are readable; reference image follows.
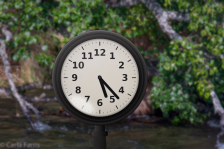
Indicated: **5:23**
